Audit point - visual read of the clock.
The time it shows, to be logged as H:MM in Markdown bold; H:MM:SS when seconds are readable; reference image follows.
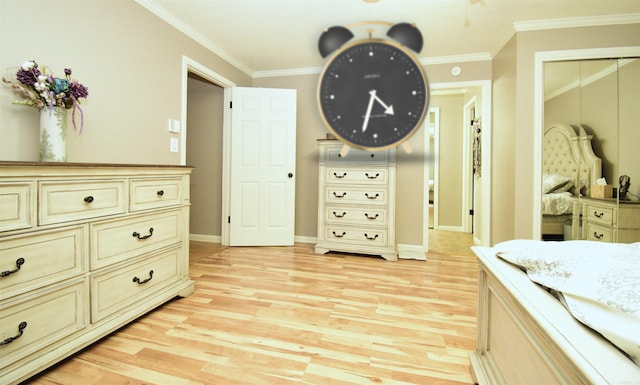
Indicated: **4:33**
